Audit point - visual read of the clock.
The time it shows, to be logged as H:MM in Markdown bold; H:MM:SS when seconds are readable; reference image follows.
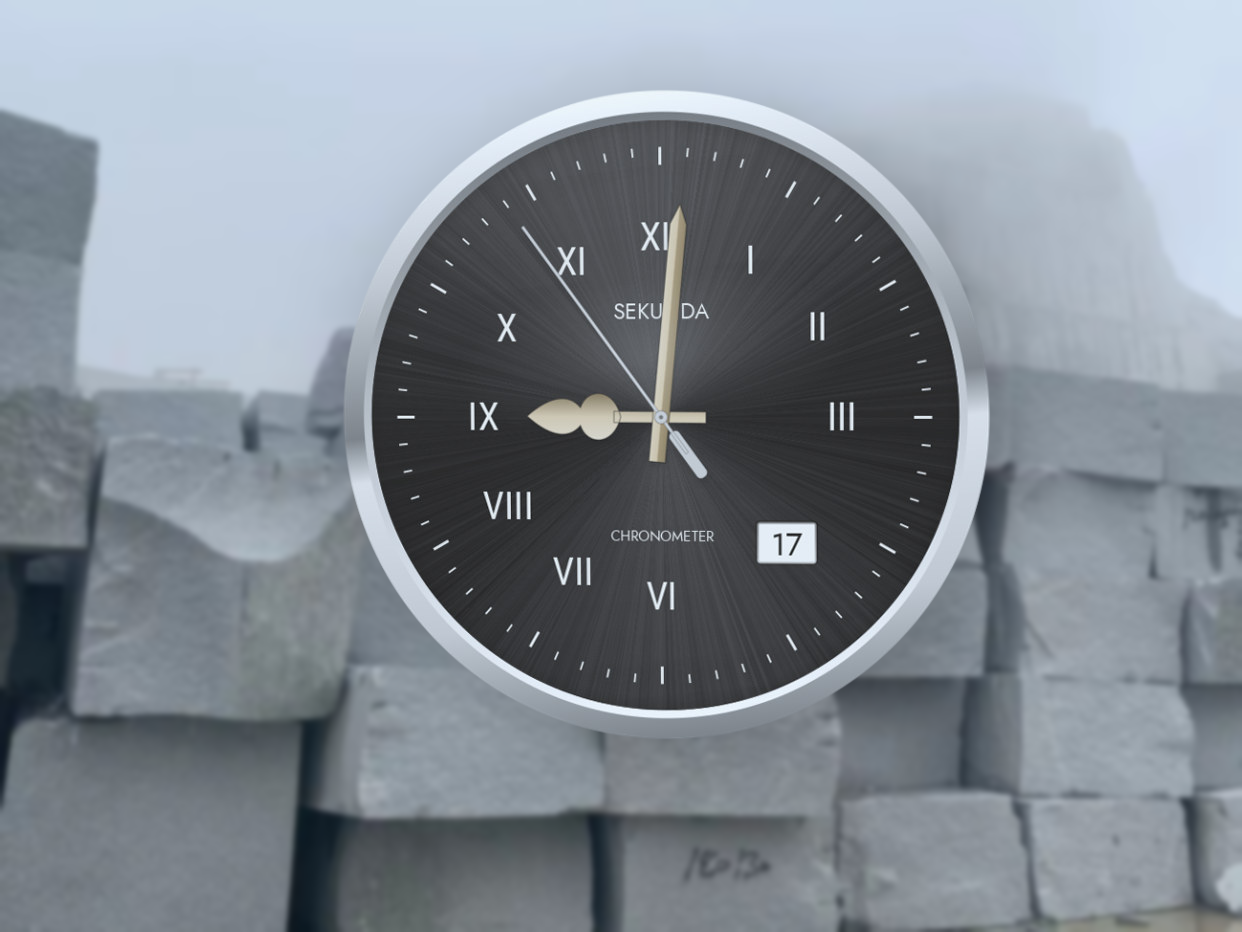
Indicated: **9:00:54**
